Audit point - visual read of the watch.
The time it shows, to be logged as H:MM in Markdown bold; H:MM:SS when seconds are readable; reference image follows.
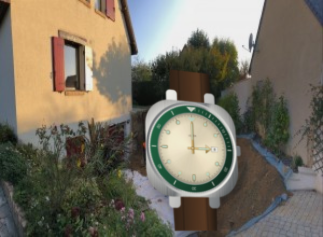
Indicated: **3:00**
